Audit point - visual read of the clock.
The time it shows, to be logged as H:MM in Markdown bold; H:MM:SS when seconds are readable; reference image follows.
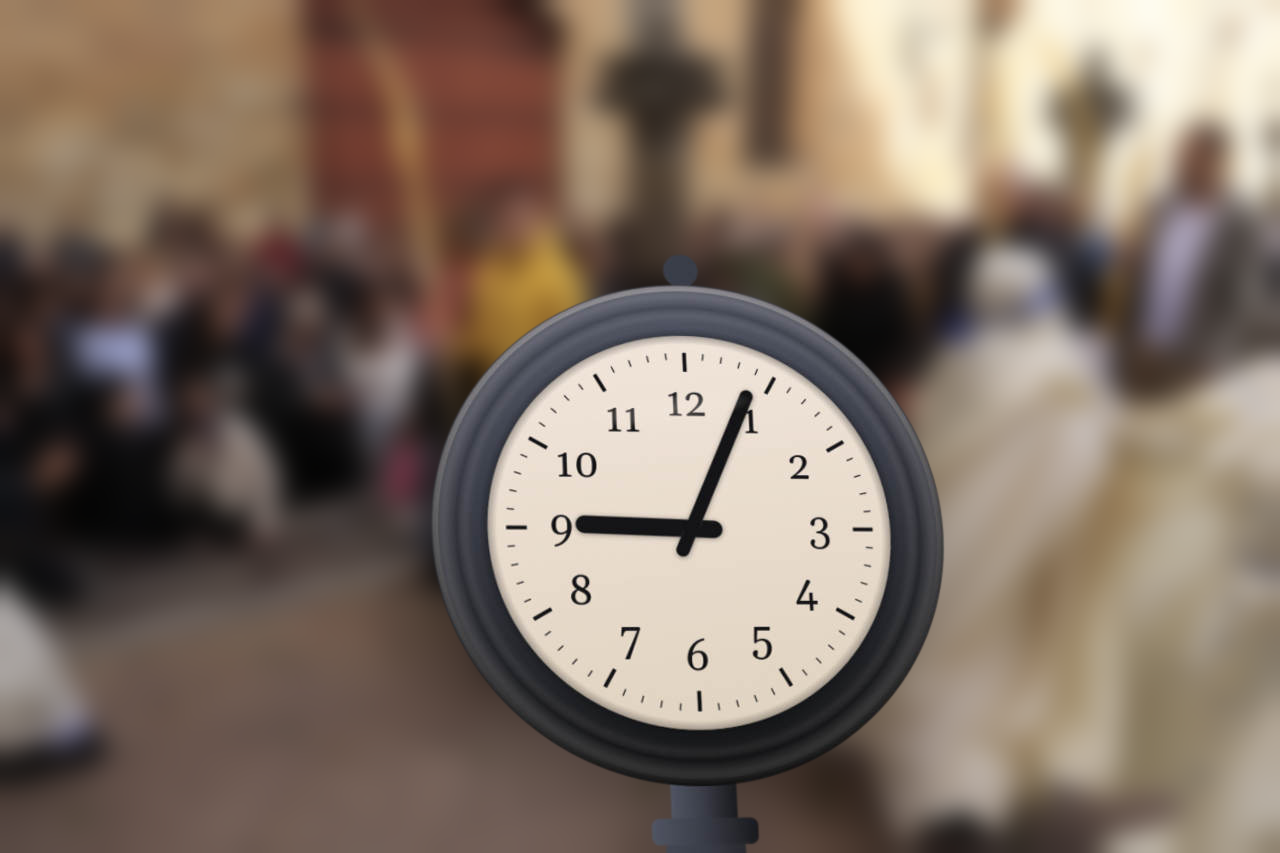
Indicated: **9:04**
